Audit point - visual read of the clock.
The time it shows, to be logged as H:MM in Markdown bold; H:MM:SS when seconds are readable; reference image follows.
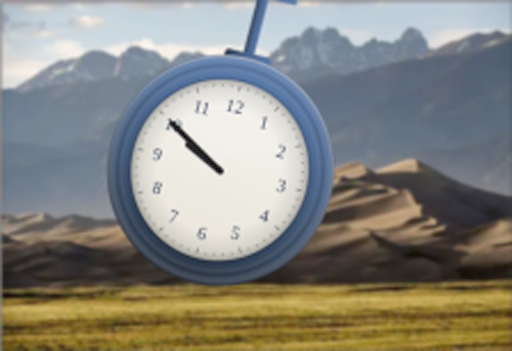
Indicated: **9:50**
